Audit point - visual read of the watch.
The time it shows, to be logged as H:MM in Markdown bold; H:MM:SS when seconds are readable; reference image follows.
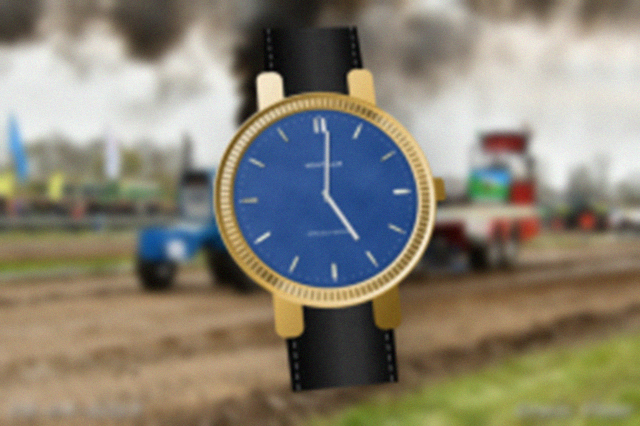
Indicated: **5:01**
